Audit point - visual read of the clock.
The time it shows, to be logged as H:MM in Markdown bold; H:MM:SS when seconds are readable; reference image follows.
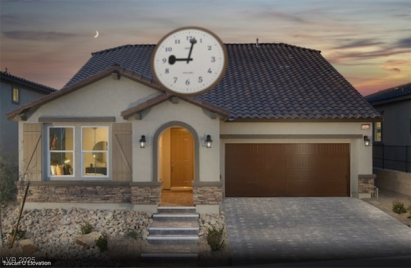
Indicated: **9:02**
